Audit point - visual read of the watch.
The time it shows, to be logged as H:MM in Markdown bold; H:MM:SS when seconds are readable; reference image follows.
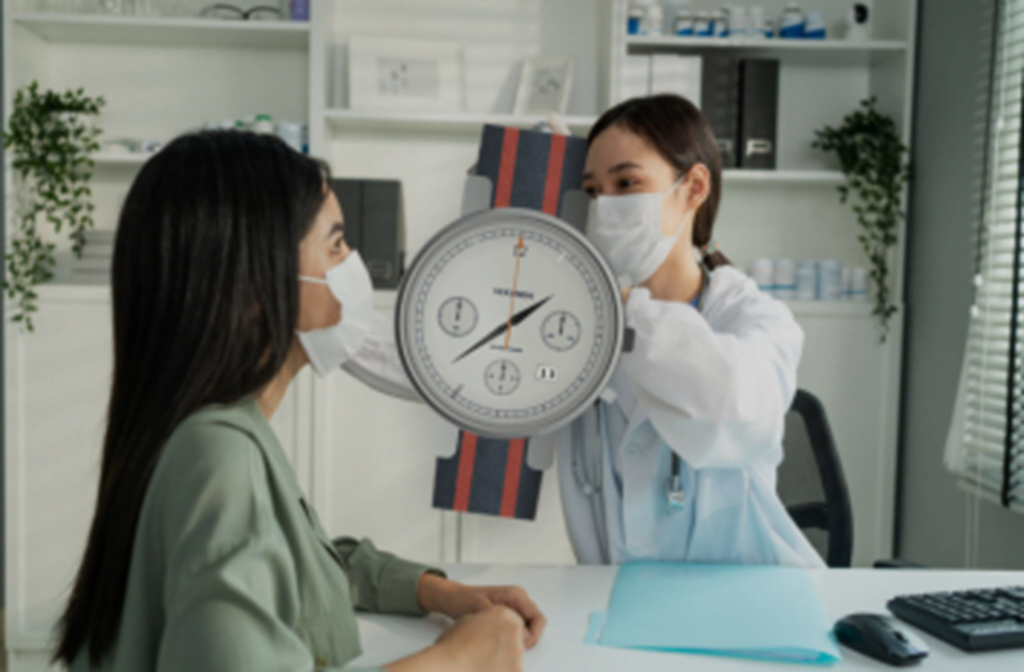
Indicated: **1:38**
